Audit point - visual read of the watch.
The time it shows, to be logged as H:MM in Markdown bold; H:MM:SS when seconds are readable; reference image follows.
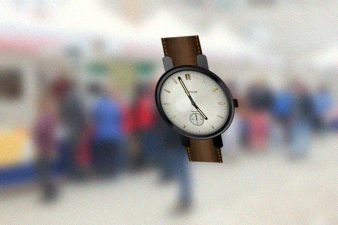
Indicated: **4:57**
